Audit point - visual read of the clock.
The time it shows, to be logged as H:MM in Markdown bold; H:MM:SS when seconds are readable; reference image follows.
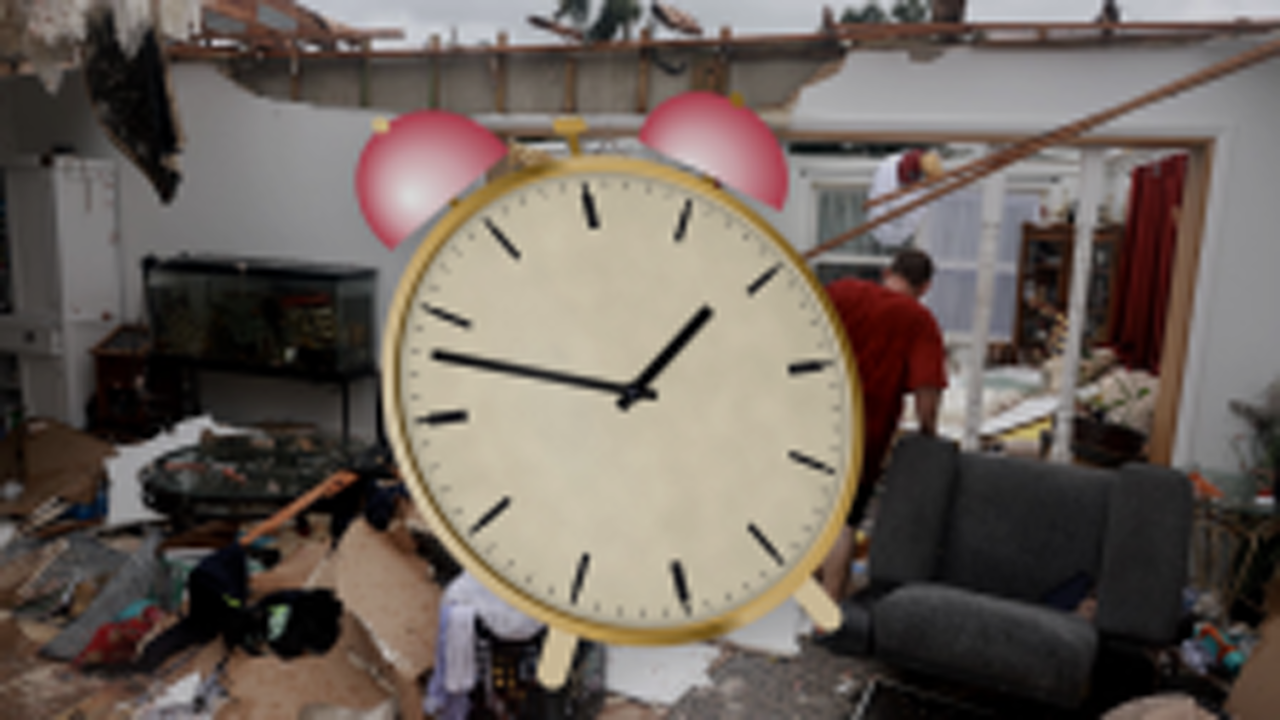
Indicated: **1:48**
